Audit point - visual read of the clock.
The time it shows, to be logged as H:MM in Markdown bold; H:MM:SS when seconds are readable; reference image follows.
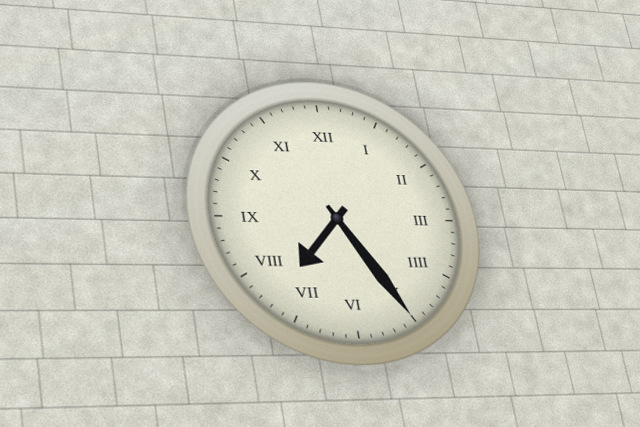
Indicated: **7:25**
